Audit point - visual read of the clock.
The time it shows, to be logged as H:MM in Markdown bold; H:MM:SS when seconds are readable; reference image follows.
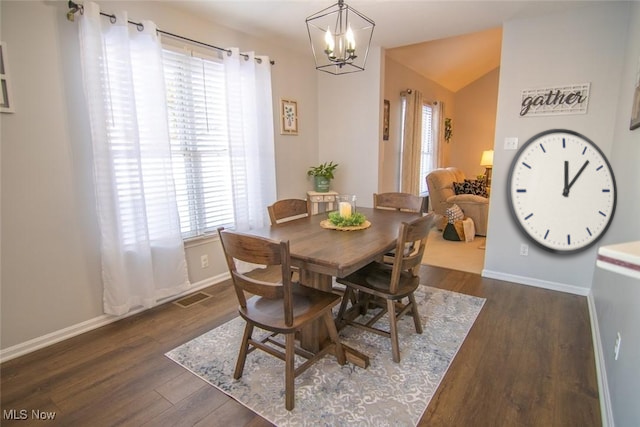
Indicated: **12:07**
